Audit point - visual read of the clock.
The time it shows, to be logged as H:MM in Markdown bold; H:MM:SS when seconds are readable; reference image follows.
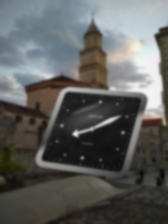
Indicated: **8:09**
